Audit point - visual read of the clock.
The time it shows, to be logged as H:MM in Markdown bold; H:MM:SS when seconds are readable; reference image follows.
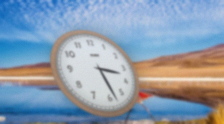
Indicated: **3:28**
